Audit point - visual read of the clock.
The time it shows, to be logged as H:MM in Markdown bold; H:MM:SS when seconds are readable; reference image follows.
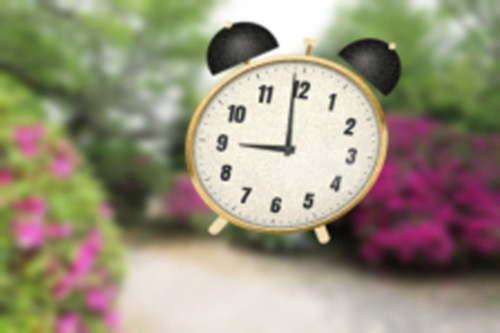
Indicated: **8:59**
